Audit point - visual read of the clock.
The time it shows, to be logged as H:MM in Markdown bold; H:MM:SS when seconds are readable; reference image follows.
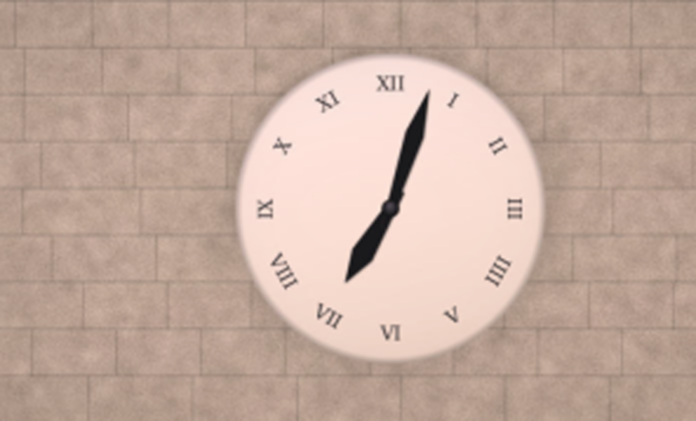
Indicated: **7:03**
